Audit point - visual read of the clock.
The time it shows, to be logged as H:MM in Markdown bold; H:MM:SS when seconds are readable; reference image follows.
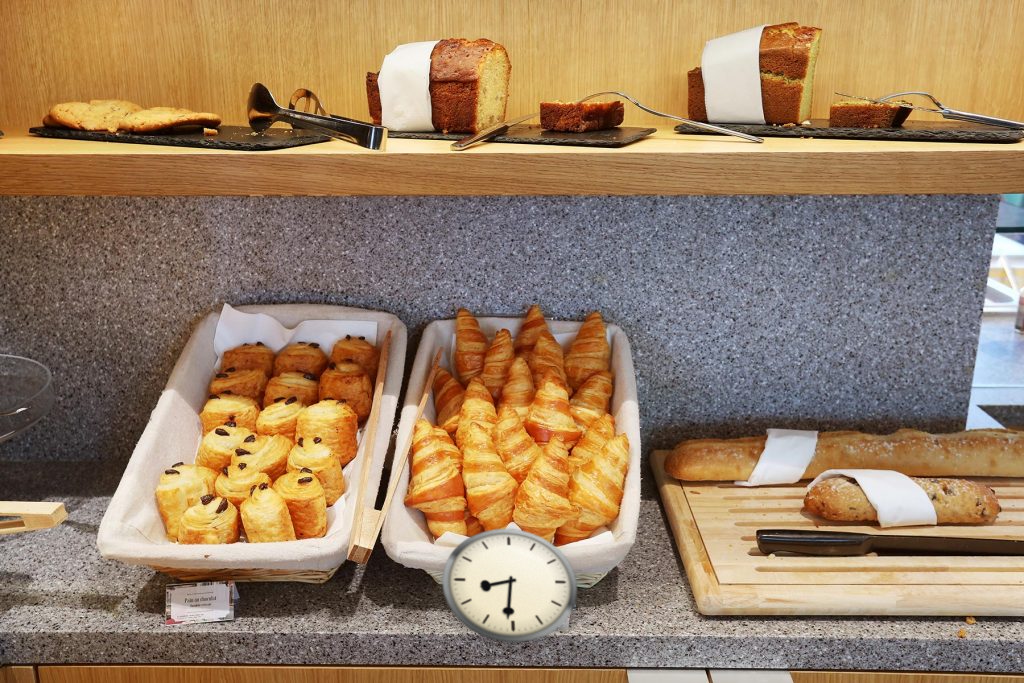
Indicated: **8:31**
